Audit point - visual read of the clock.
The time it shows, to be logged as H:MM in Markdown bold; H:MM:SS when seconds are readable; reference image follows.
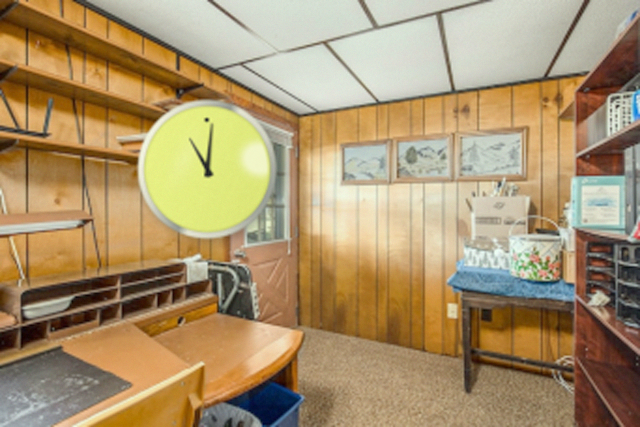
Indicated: **11:01**
